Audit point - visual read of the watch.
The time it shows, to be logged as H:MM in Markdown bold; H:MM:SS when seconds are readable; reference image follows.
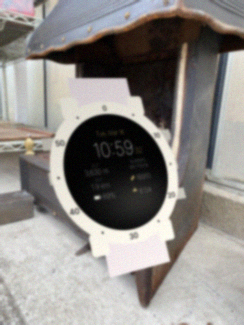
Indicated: **10:59**
